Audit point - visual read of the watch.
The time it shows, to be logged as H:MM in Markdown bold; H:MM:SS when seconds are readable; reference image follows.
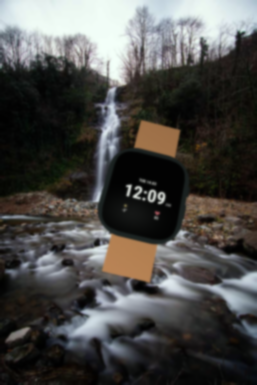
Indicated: **12:09**
